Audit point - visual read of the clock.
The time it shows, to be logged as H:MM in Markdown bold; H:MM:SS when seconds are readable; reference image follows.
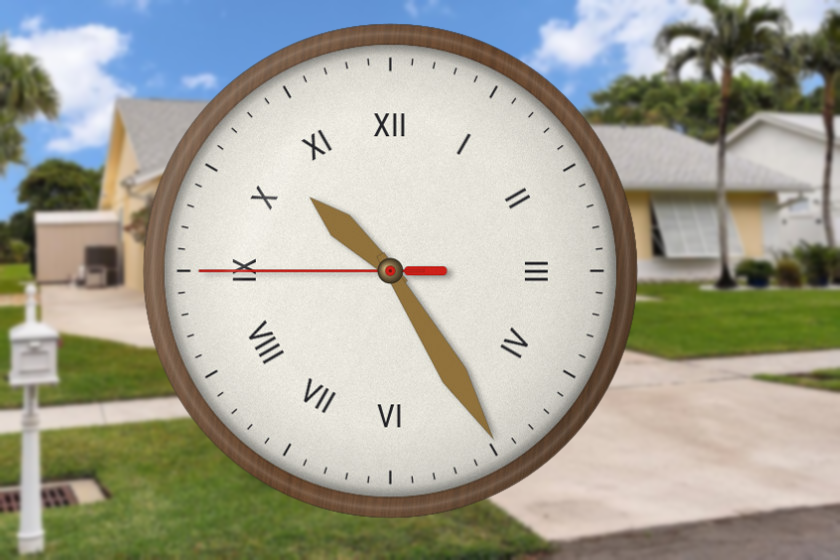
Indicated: **10:24:45**
